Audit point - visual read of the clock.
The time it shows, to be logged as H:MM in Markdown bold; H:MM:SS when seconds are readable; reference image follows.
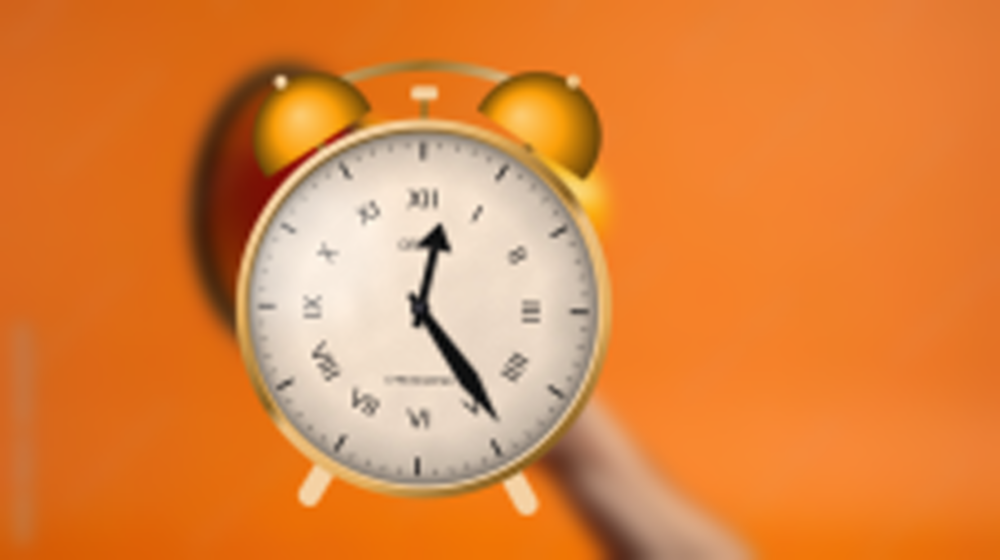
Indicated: **12:24**
